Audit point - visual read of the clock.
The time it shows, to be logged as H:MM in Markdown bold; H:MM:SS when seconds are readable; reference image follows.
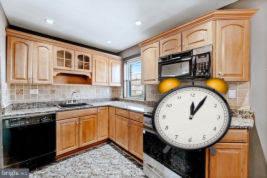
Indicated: **12:05**
